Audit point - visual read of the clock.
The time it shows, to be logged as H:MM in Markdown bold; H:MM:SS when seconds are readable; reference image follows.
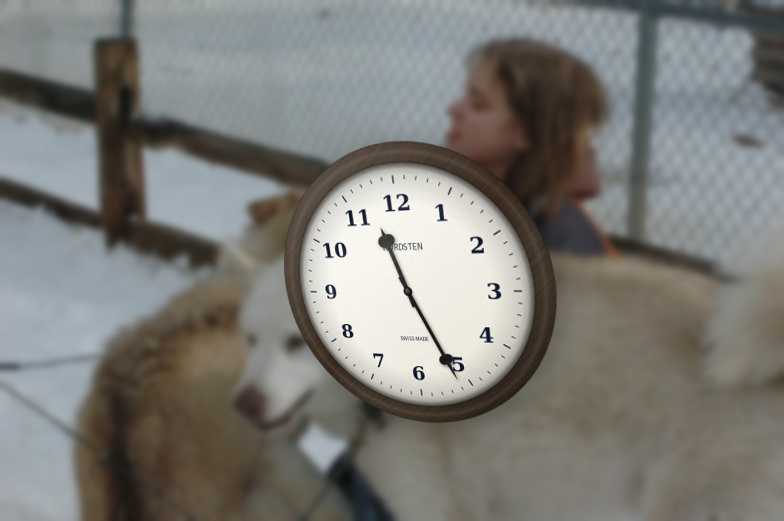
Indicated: **11:26**
